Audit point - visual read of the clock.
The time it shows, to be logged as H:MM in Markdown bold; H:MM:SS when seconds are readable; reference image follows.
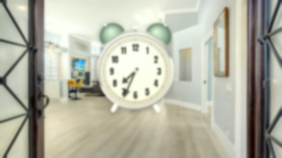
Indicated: **7:34**
